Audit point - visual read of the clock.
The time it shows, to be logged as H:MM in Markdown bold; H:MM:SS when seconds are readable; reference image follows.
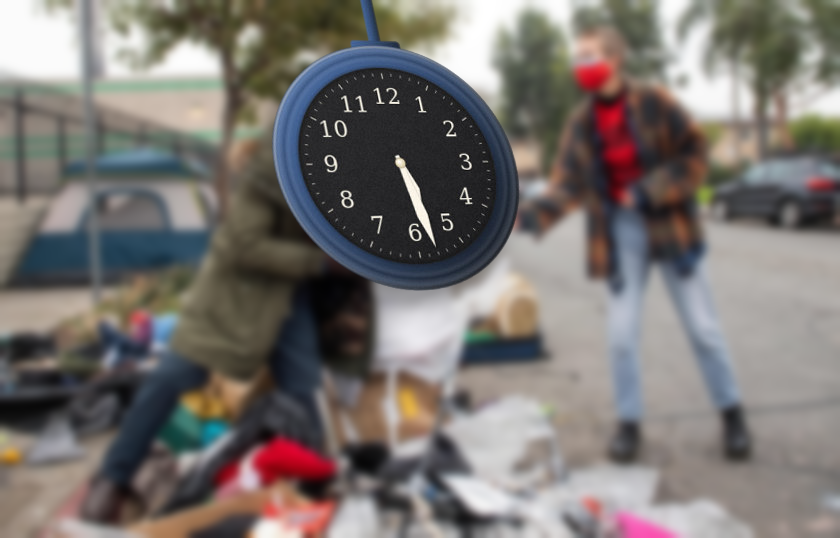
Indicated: **5:28**
